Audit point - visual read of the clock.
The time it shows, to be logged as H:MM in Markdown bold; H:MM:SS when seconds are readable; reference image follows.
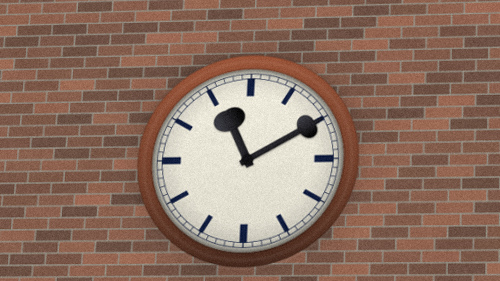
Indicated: **11:10**
